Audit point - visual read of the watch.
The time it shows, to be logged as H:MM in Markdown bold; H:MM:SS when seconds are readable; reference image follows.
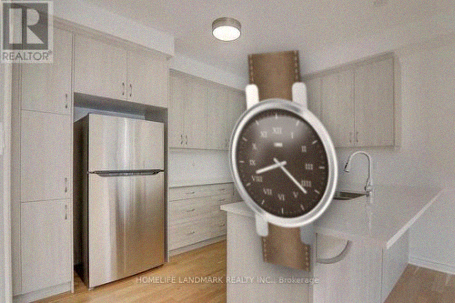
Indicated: **8:22**
